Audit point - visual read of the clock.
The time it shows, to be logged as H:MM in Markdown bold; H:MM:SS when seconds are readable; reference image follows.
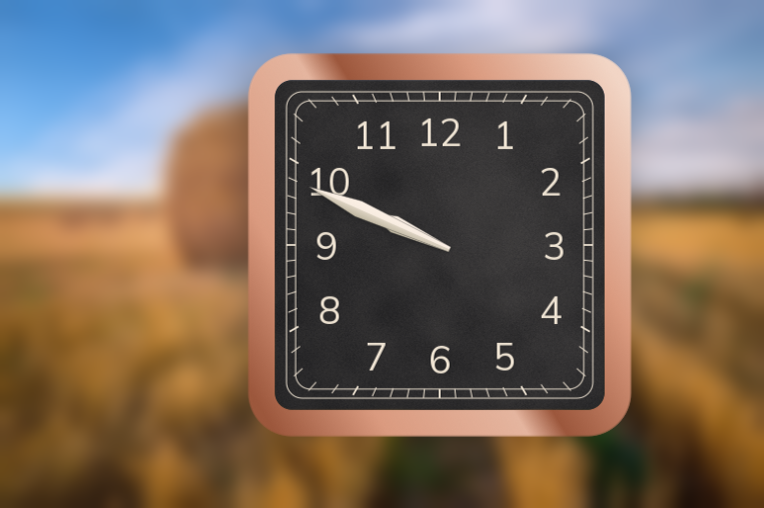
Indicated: **9:49**
